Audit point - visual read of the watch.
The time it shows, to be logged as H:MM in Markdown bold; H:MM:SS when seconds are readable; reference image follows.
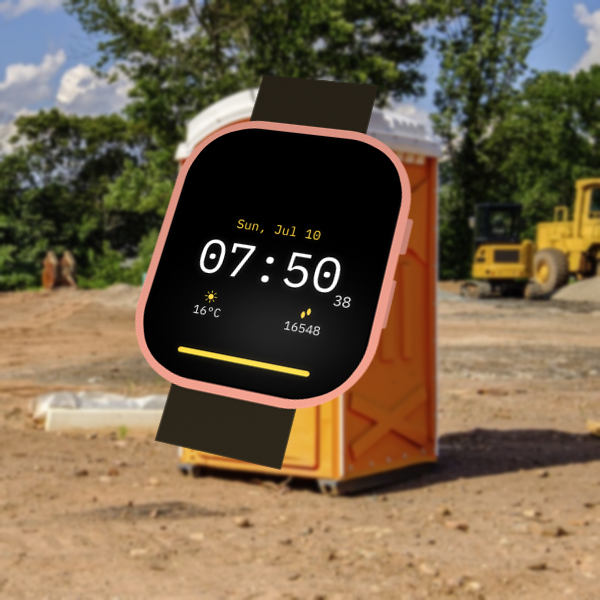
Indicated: **7:50:38**
